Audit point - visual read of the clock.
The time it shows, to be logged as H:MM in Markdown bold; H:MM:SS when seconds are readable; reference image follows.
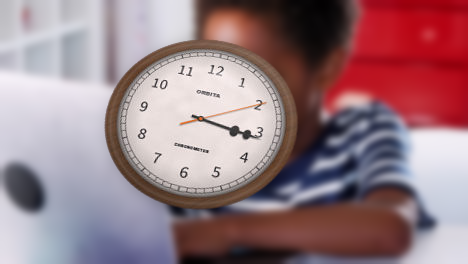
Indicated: **3:16:10**
